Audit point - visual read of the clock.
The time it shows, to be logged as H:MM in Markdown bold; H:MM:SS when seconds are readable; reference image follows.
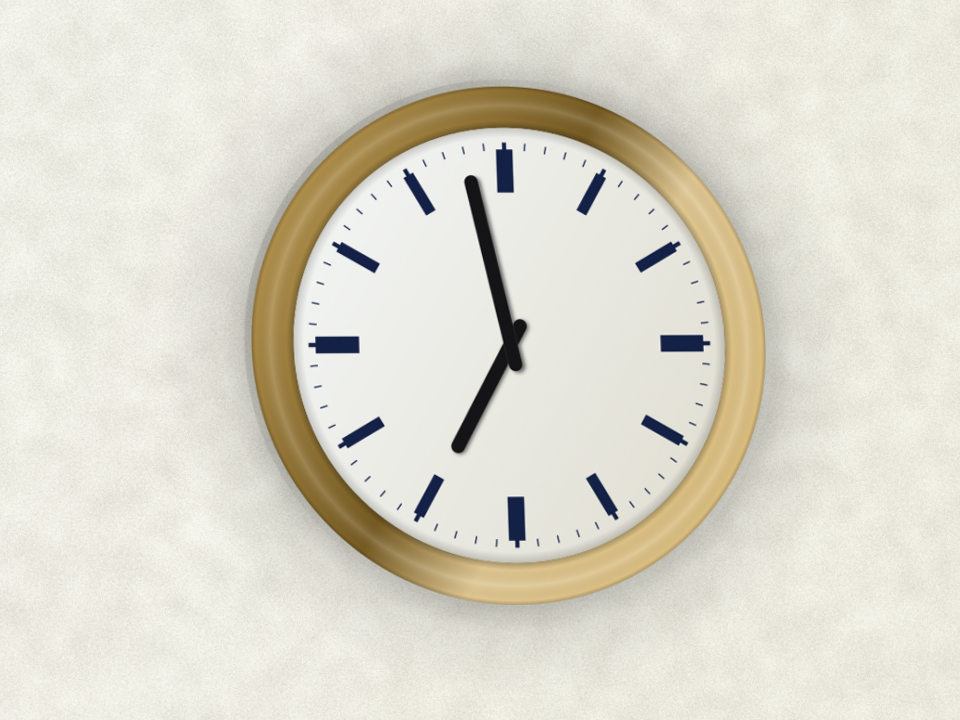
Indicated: **6:58**
